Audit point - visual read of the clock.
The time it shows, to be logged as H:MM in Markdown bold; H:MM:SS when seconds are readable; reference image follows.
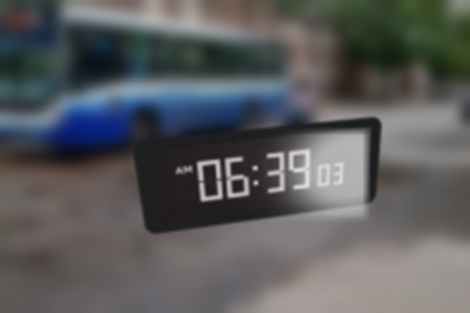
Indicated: **6:39:03**
